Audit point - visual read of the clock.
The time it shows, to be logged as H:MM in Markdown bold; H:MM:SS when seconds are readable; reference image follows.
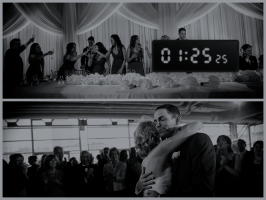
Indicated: **1:25:25**
